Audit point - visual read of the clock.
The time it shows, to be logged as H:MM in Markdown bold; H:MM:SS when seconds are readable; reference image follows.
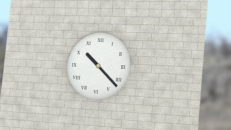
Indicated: **10:22**
